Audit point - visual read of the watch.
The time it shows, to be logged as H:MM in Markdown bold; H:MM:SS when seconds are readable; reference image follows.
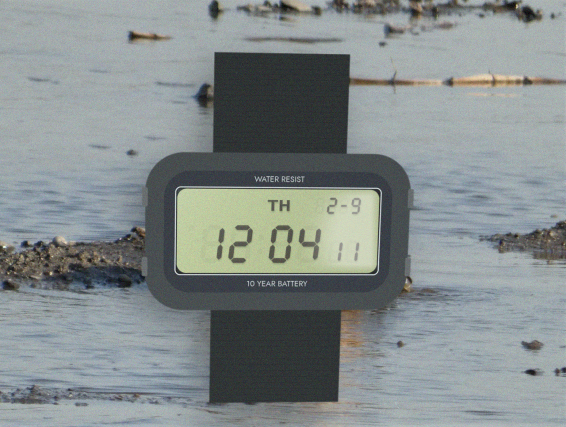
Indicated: **12:04:11**
